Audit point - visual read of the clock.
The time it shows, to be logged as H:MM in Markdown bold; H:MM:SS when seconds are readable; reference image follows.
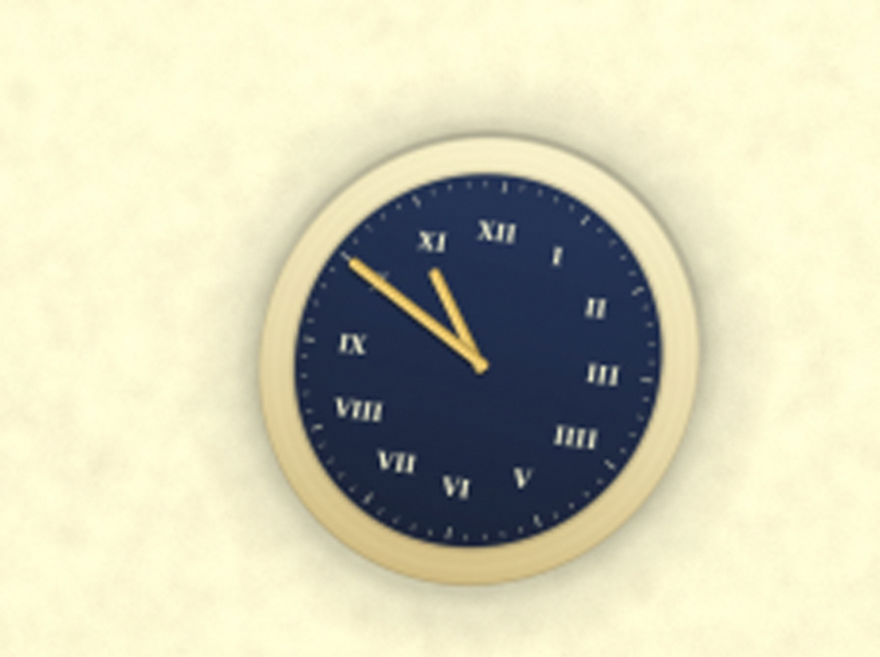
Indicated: **10:50**
